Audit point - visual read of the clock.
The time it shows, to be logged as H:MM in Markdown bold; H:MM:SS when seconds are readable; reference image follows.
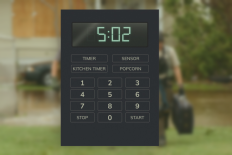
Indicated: **5:02**
